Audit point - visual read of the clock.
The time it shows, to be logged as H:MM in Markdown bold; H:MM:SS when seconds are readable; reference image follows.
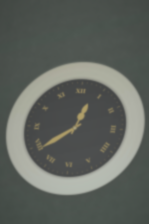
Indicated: **12:39**
